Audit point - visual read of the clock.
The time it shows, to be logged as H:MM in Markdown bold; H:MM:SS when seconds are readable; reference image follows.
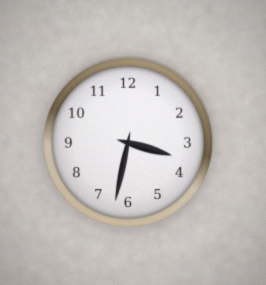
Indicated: **3:32**
